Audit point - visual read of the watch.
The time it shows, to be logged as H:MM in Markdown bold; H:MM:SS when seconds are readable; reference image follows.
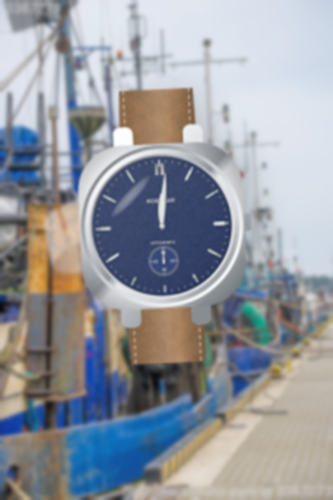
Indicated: **12:01**
